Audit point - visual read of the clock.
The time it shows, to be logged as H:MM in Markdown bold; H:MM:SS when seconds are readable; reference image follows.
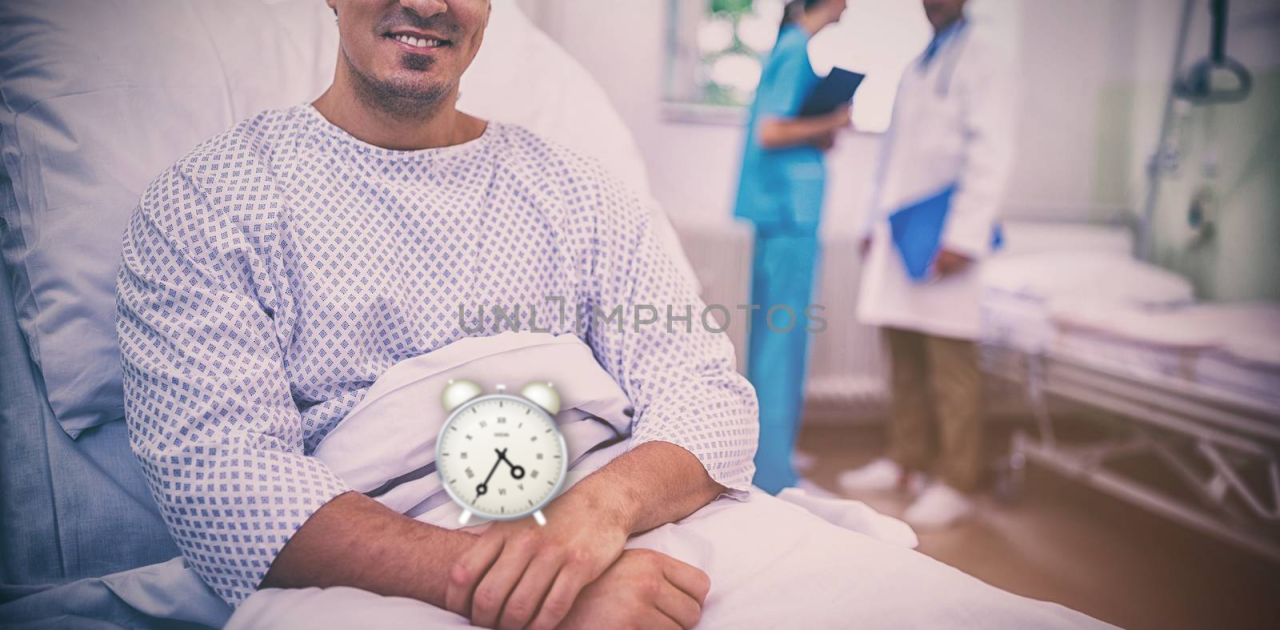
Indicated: **4:35**
